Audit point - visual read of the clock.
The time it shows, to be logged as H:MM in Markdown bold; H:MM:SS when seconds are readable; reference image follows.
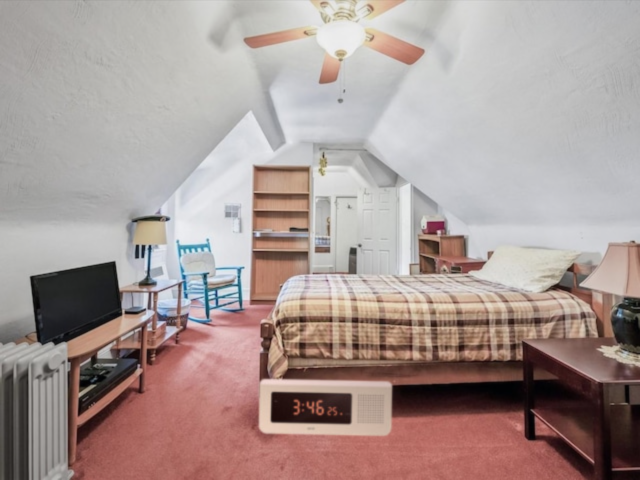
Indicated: **3:46**
